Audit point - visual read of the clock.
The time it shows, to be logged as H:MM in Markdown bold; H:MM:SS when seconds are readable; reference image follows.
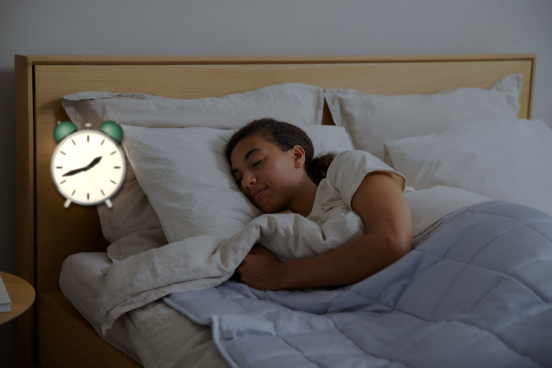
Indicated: **1:42**
